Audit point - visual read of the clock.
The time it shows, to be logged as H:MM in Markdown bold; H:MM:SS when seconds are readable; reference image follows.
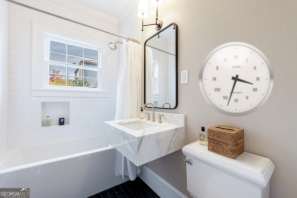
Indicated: **3:33**
